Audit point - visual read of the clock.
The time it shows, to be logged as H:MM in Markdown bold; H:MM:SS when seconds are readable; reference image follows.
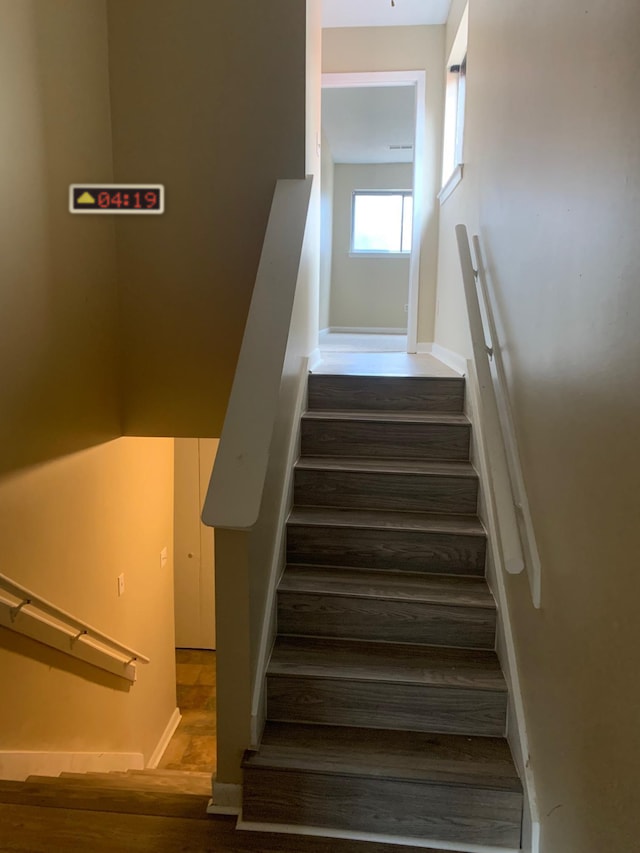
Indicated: **4:19**
